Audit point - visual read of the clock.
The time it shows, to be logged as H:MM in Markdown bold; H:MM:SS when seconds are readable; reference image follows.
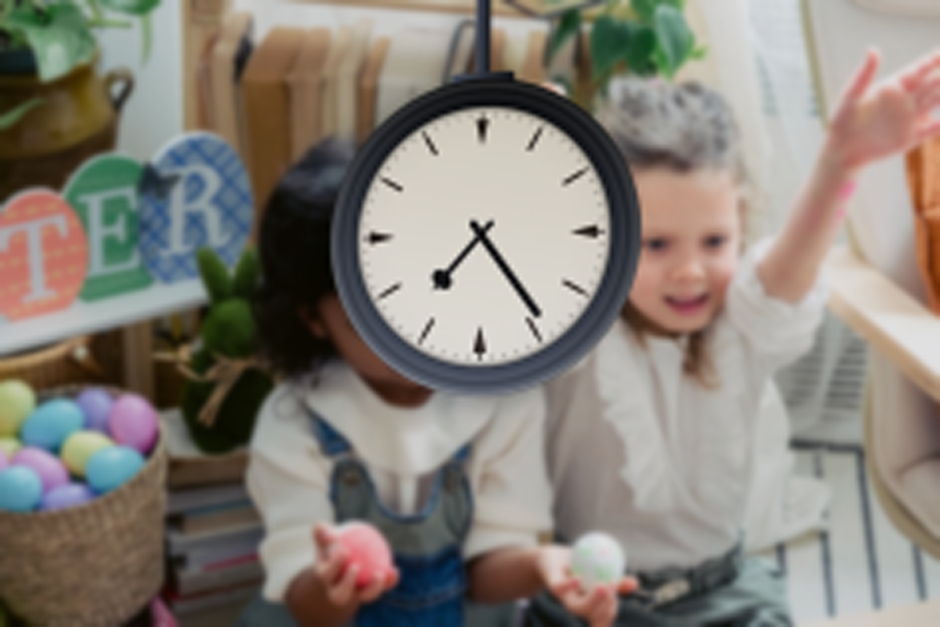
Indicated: **7:24**
